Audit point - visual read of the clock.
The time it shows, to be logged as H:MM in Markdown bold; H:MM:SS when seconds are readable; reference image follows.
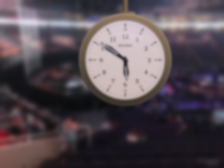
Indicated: **5:51**
